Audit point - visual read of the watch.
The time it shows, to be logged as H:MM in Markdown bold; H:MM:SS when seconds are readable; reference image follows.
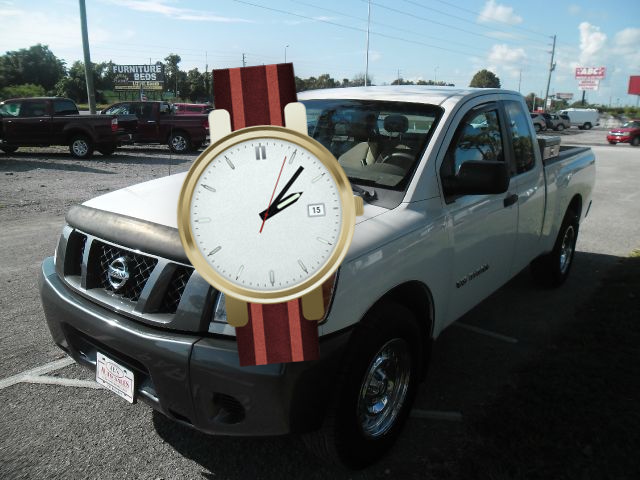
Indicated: **2:07:04**
